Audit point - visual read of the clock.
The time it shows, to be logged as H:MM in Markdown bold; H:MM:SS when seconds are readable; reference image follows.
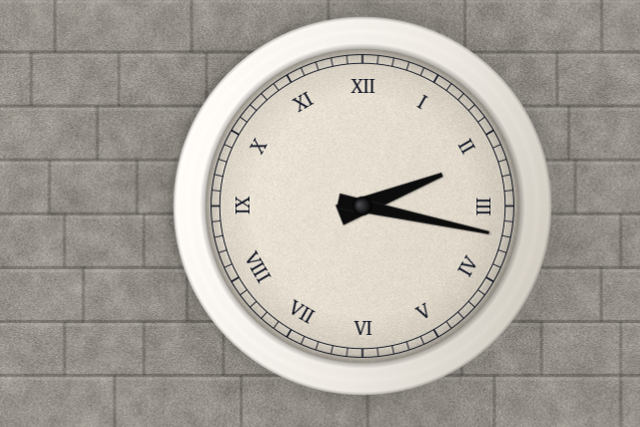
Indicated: **2:17**
